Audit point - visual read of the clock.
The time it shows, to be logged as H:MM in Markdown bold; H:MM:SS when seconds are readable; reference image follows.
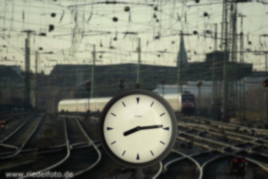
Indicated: **8:14**
